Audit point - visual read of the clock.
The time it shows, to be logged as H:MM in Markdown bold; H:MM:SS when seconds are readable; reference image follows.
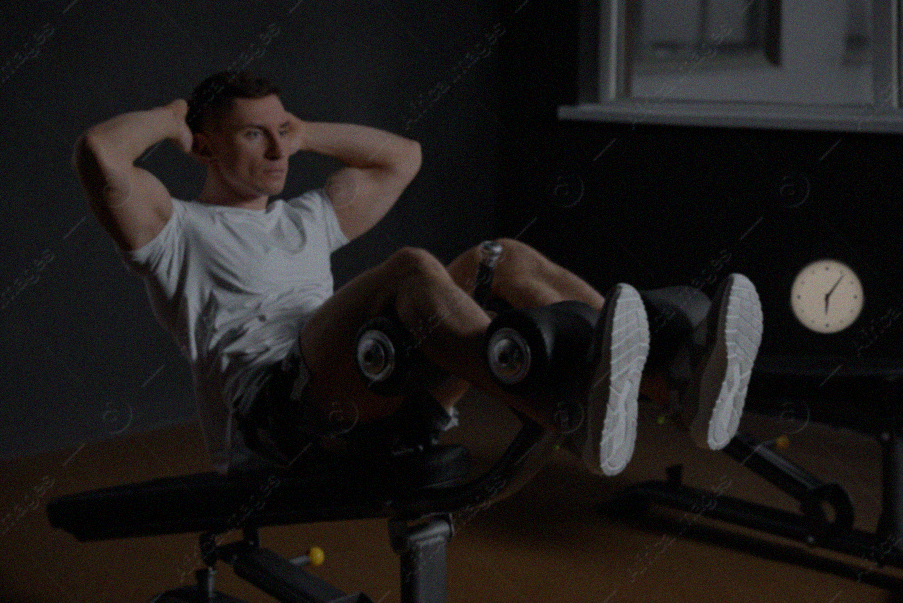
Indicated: **6:06**
